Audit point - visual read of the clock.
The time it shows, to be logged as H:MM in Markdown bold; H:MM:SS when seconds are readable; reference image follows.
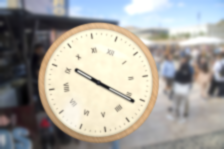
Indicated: **9:16**
